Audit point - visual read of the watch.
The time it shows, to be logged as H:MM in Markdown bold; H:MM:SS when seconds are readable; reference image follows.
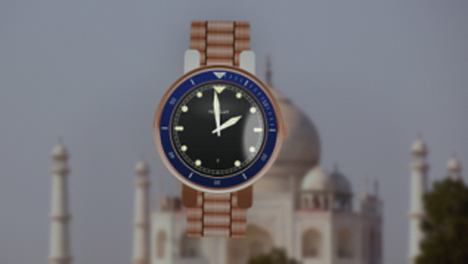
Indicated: **1:59**
